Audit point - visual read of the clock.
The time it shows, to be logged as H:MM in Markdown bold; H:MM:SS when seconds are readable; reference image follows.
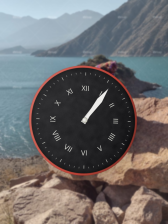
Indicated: **1:06**
